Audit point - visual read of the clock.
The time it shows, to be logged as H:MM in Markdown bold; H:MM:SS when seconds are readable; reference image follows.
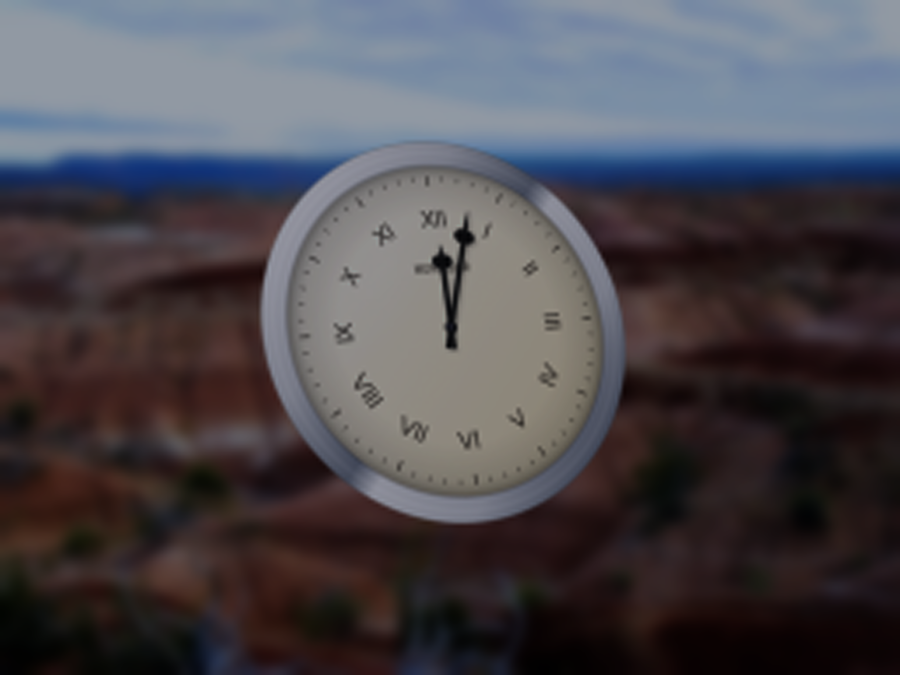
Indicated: **12:03**
